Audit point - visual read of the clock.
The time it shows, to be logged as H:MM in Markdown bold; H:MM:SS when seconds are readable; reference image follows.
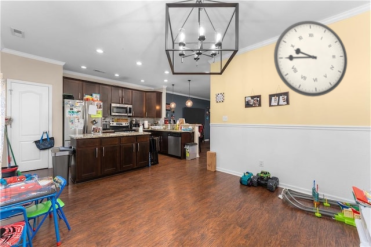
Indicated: **9:45**
